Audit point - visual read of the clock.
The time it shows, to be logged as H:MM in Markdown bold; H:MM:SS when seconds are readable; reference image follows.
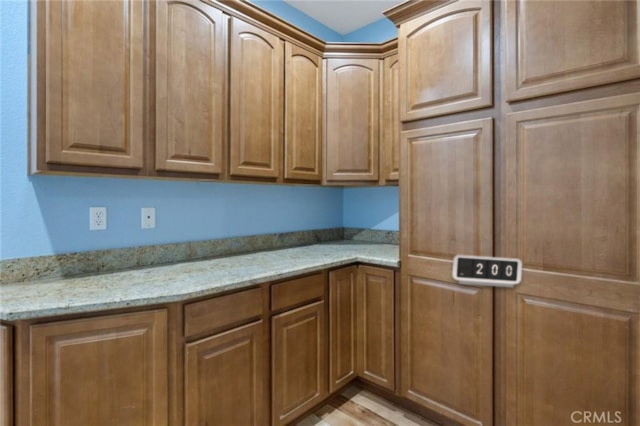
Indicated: **2:00**
